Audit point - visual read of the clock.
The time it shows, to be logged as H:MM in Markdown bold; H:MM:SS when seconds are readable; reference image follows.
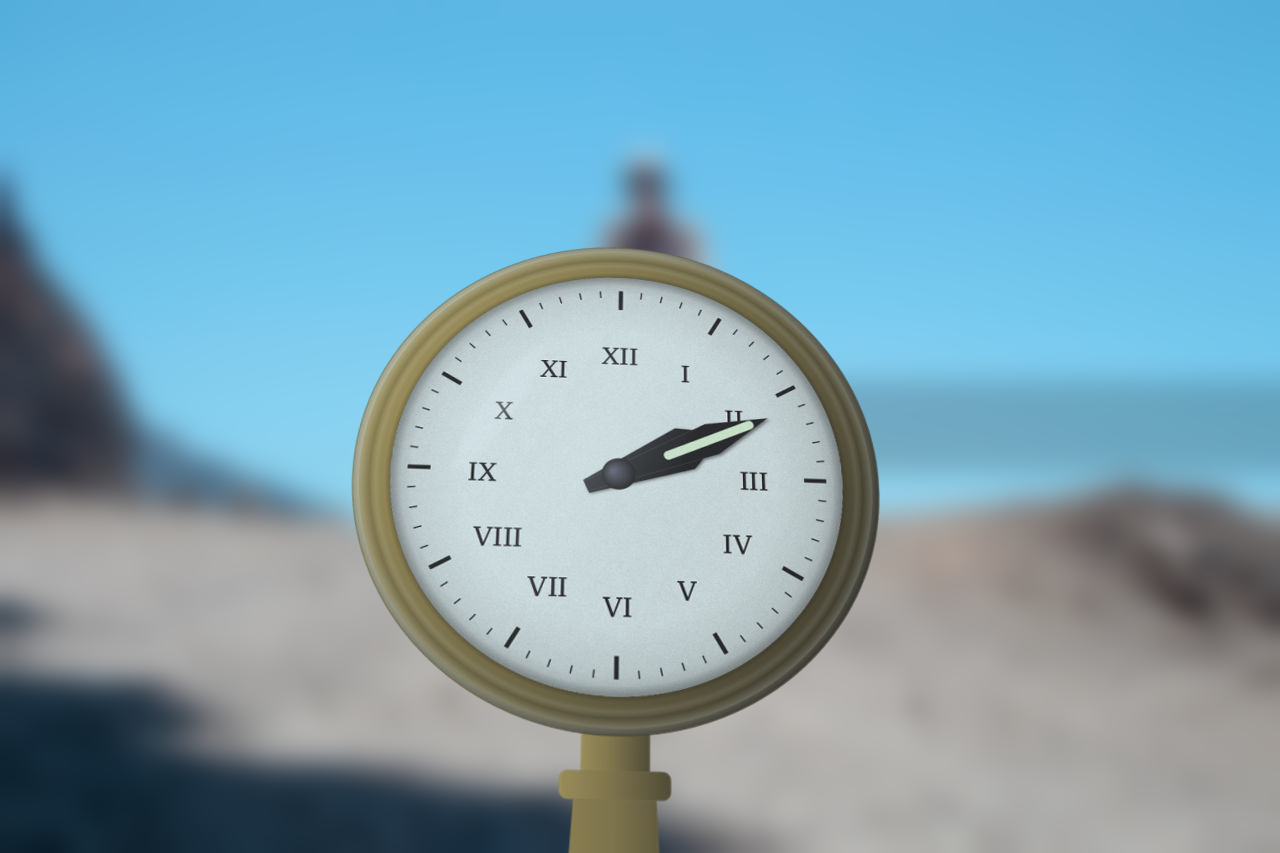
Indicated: **2:11**
